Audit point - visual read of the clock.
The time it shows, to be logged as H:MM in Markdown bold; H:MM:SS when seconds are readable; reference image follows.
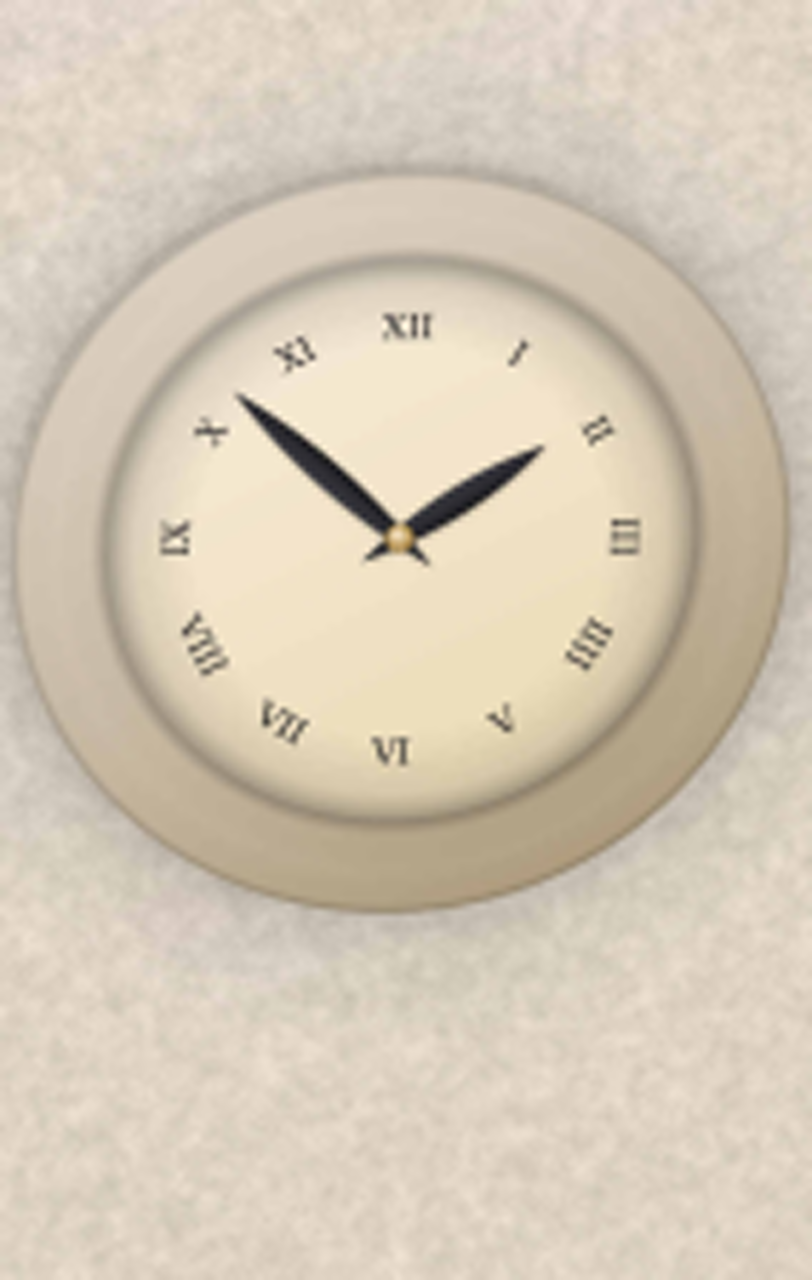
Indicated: **1:52**
